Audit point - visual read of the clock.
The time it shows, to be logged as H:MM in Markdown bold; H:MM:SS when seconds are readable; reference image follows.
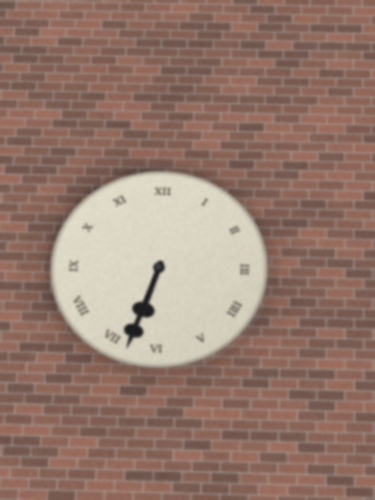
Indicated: **6:33**
